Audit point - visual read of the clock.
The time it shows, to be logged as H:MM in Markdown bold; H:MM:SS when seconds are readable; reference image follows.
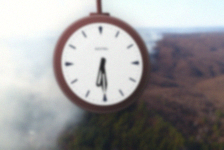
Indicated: **6:30**
